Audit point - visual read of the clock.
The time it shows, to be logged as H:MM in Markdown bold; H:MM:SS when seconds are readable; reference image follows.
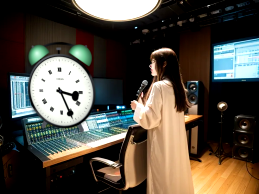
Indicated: **3:26**
